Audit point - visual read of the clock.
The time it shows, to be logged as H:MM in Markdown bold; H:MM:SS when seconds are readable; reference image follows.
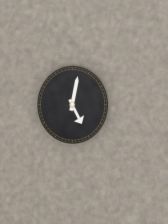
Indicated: **5:02**
